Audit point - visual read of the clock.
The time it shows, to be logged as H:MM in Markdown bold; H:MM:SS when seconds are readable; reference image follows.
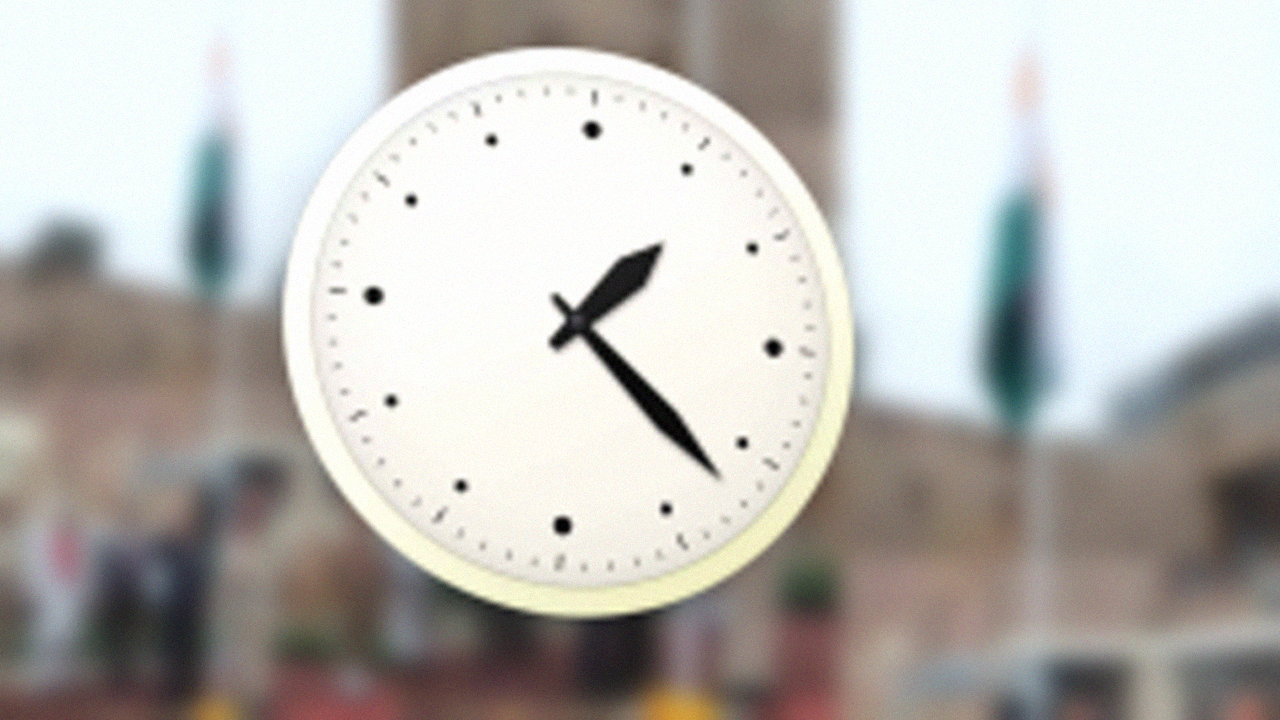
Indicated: **1:22**
